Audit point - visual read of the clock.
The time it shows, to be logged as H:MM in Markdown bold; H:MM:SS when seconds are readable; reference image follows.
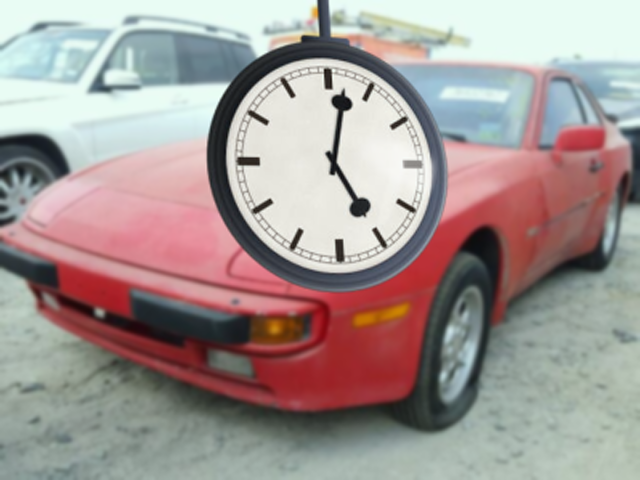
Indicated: **5:02**
